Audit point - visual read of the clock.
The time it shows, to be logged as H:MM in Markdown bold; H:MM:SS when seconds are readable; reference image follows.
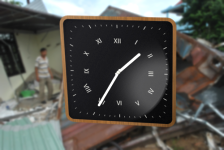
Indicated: **1:35**
